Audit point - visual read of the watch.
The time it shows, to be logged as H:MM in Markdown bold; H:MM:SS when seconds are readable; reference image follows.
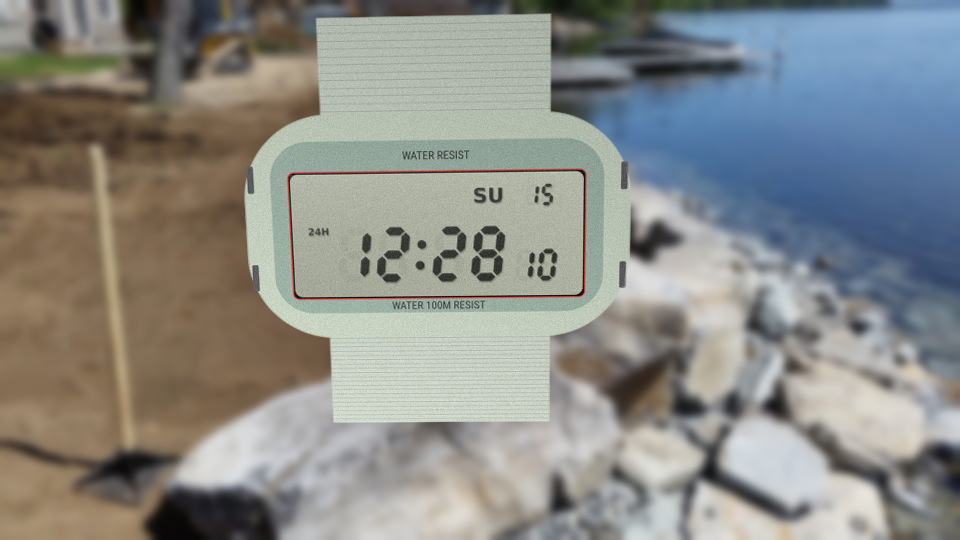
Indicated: **12:28:10**
